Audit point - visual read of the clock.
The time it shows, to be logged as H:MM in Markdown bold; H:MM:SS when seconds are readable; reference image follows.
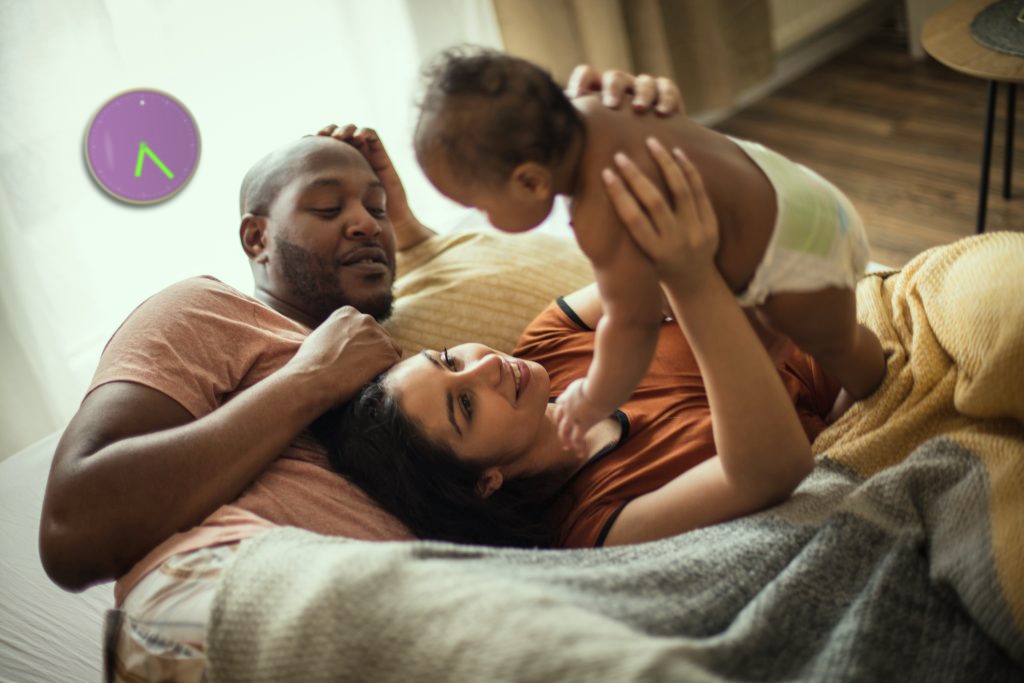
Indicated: **6:23**
